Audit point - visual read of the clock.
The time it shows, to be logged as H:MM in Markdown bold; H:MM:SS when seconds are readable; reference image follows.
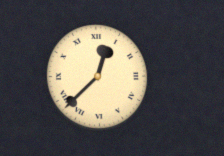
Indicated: **12:38**
